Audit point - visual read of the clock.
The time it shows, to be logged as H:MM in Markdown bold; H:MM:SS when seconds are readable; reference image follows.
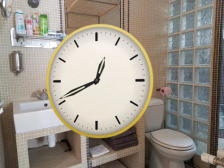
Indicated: **12:41**
